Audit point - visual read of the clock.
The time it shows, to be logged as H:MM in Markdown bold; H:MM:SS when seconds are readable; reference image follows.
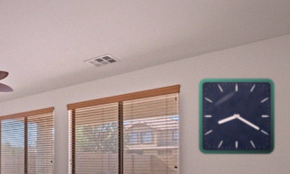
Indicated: **8:20**
